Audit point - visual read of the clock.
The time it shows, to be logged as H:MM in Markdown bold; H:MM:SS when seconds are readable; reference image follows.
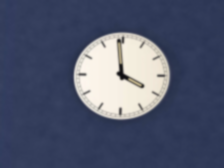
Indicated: **3:59**
